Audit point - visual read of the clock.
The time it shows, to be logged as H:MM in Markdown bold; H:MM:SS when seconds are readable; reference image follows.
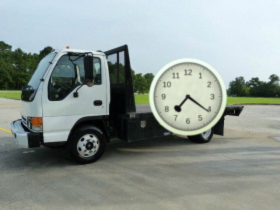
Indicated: **7:21**
